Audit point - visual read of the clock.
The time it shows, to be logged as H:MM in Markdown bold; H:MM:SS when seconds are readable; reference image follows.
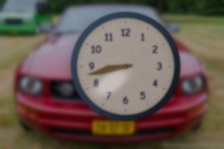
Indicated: **8:43**
